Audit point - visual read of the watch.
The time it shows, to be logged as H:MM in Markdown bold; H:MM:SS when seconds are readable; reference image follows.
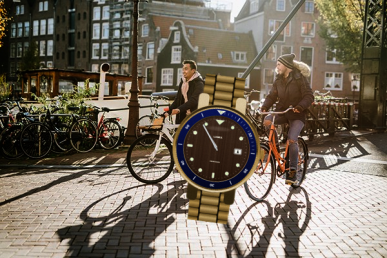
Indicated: **10:54**
